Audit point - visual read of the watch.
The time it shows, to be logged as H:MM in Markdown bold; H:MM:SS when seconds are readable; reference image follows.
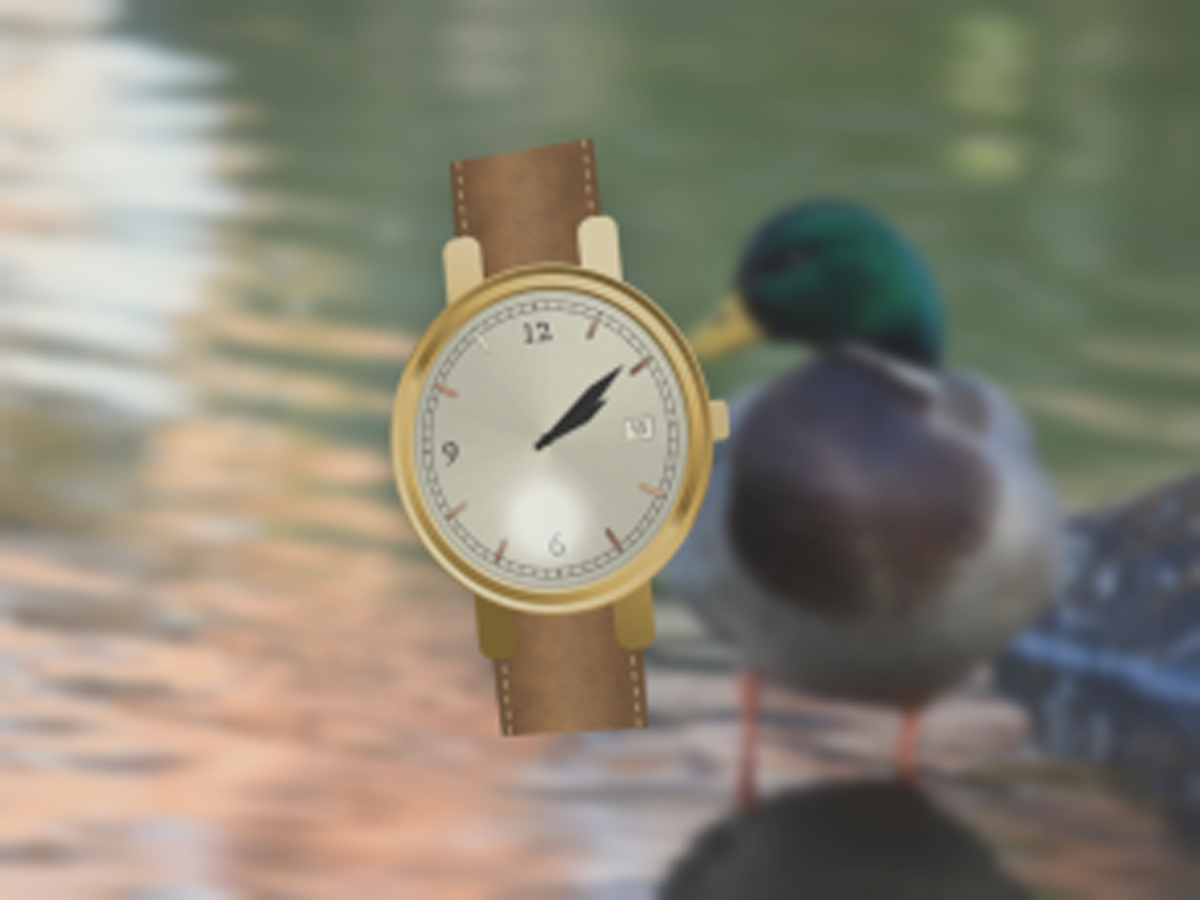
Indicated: **2:09**
